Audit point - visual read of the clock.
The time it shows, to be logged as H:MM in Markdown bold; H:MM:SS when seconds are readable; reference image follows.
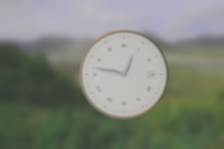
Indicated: **12:47**
